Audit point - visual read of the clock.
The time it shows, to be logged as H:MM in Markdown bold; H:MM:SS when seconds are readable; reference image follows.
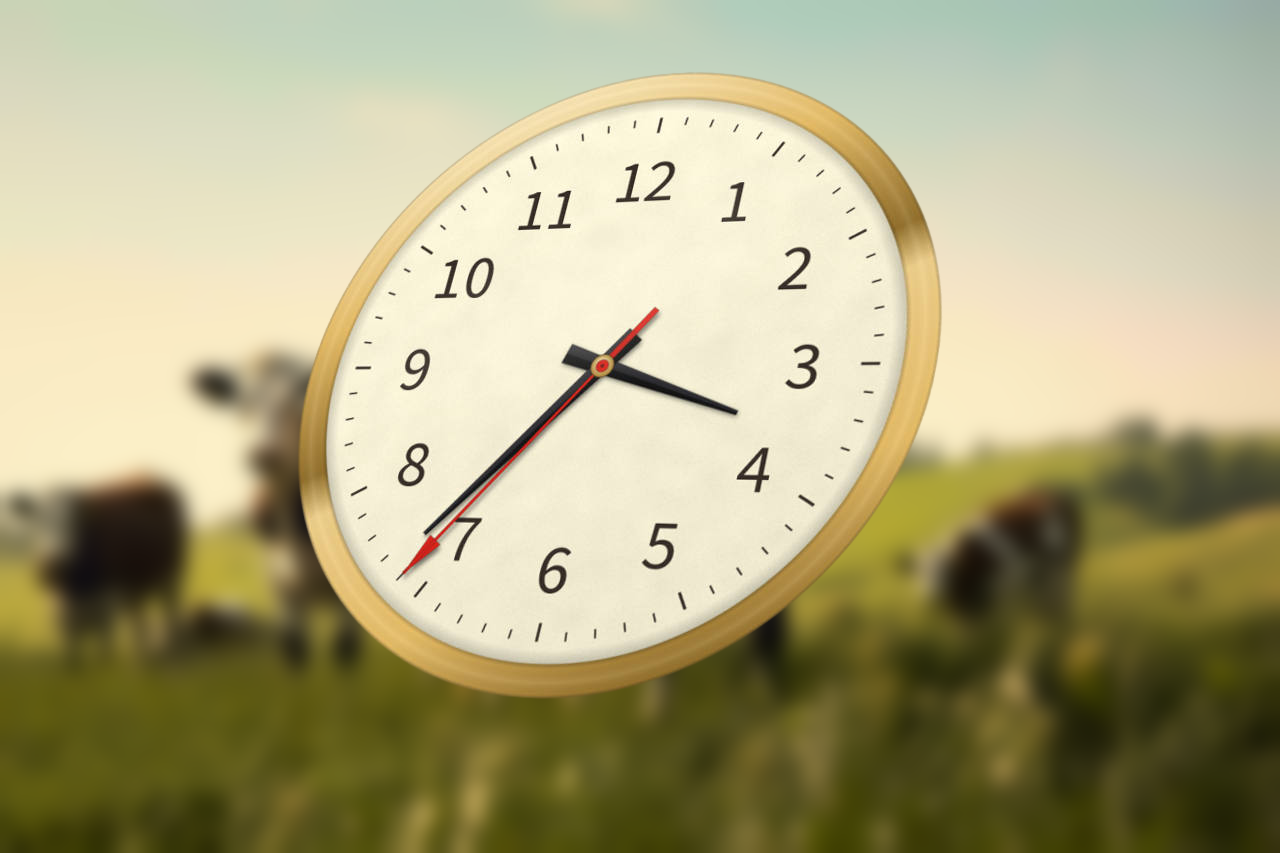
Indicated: **3:36:36**
